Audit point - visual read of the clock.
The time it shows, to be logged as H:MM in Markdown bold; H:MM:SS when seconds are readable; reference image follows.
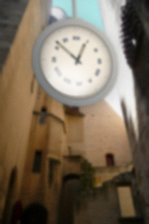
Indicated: **12:52**
